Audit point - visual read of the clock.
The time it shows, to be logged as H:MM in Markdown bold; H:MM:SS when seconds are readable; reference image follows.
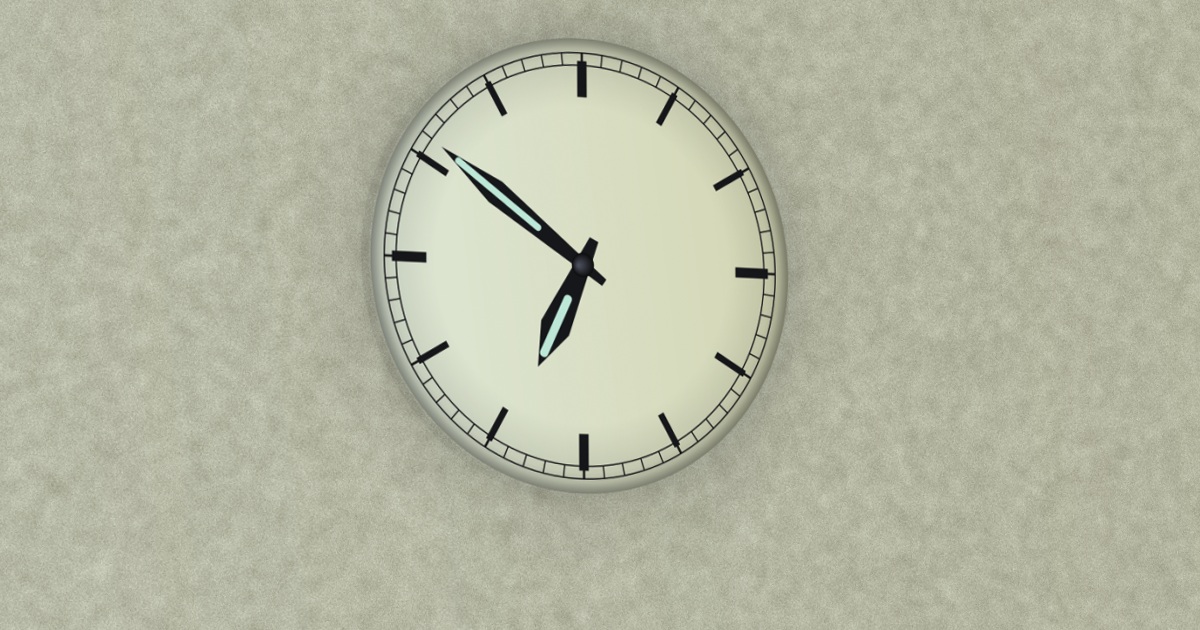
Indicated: **6:51**
